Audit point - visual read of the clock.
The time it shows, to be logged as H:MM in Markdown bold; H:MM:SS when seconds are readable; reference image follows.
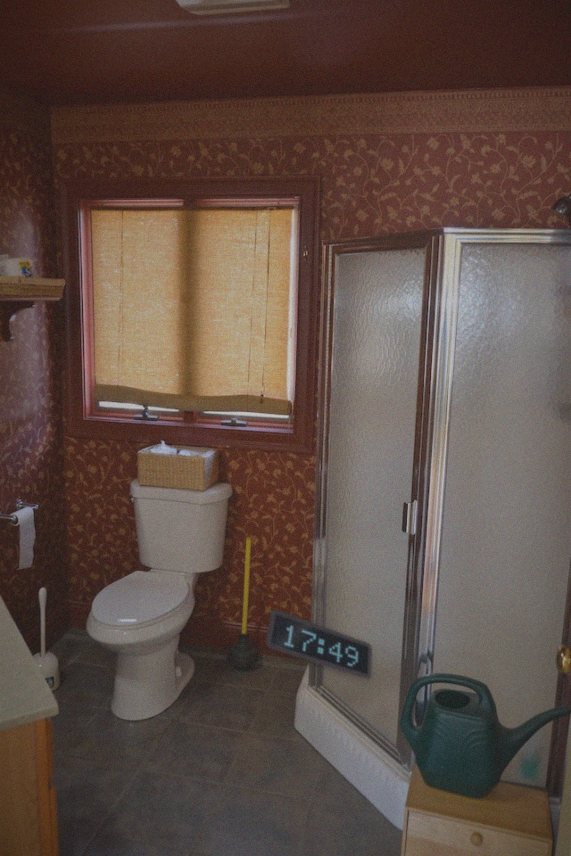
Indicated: **17:49**
